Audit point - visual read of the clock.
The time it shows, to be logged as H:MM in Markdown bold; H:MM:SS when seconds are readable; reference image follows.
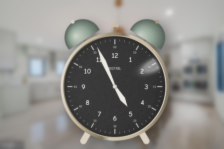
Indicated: **4:56**
